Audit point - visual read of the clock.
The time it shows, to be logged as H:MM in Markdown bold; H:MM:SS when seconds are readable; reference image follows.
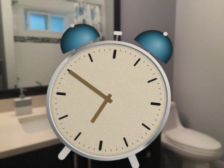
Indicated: **6:50**
